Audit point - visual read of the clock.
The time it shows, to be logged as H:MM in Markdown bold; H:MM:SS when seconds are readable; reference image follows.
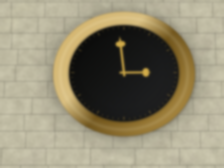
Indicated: **2:59**
